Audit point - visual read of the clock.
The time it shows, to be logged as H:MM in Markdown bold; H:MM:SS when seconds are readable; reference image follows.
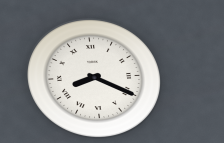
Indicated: **8:20**
